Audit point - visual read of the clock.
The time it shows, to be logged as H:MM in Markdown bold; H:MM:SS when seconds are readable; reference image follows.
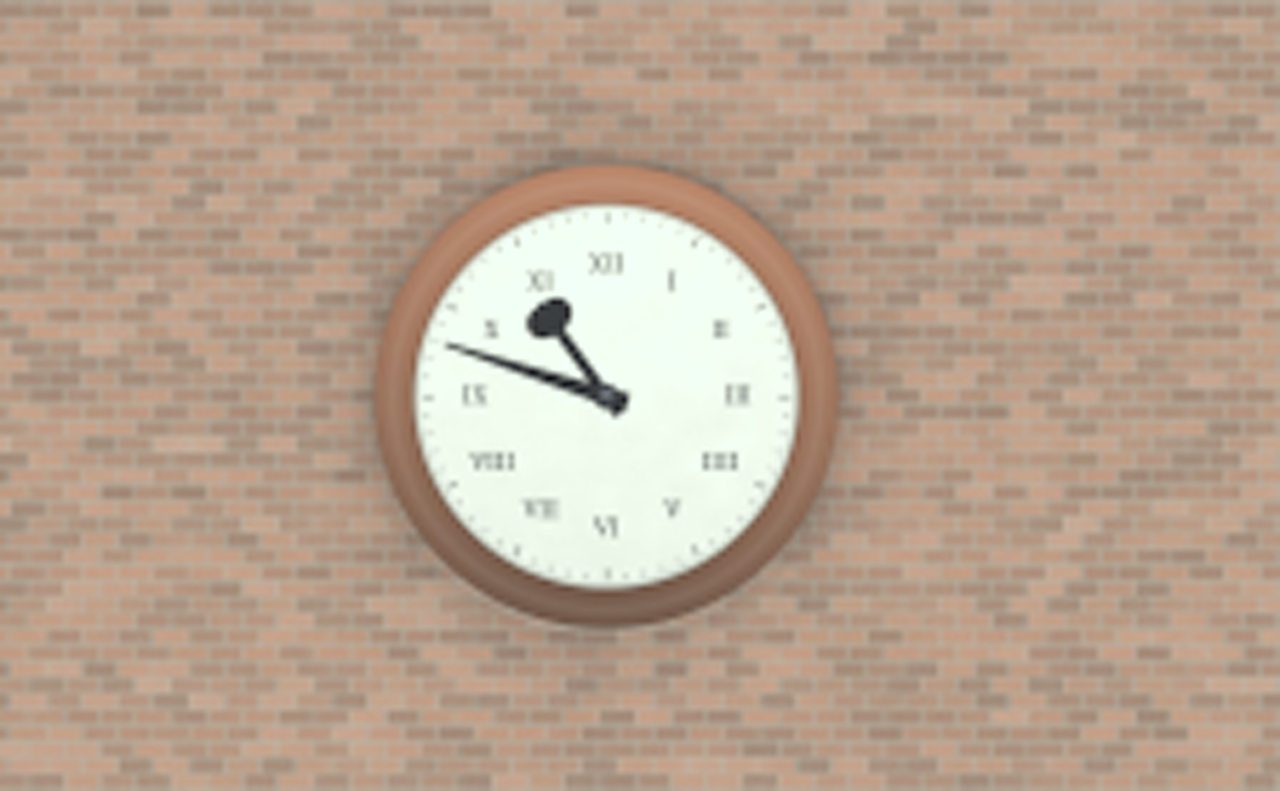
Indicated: **10:48**
